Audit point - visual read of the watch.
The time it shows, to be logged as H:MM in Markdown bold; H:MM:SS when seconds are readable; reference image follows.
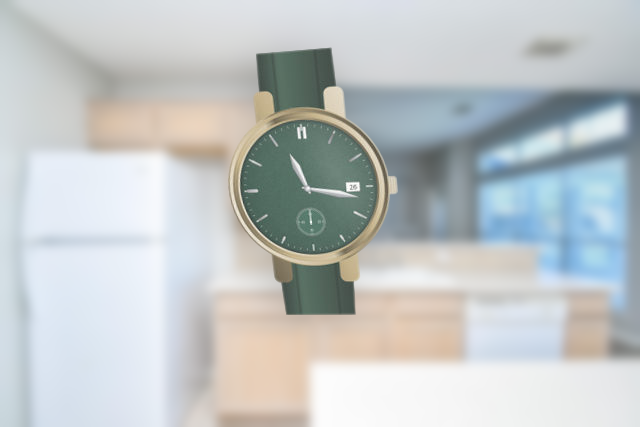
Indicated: **11:17**
